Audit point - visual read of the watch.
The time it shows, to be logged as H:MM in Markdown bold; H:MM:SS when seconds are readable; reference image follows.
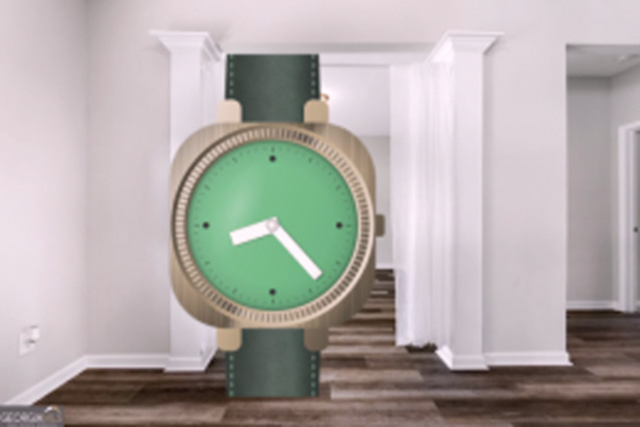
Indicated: **8:23**
